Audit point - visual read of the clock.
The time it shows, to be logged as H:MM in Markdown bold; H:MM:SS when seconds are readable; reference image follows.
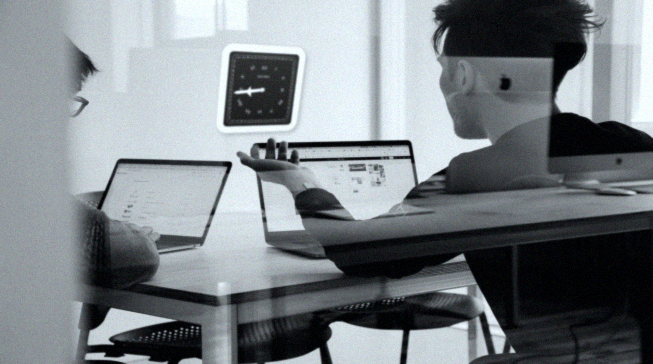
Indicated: **8:44**
